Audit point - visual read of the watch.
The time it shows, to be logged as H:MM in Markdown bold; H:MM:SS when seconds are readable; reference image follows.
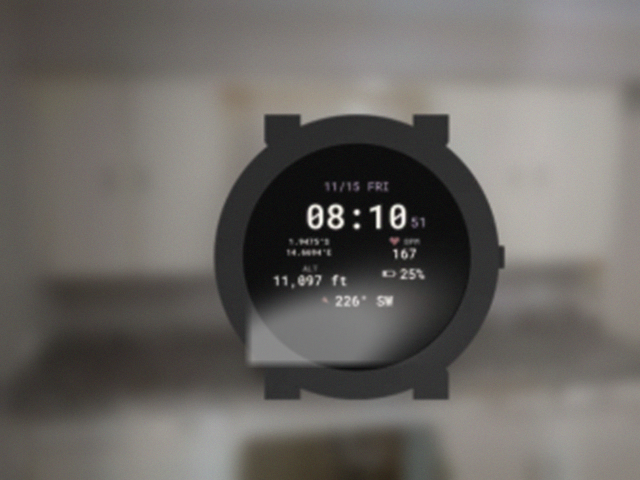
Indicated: **8:10**
